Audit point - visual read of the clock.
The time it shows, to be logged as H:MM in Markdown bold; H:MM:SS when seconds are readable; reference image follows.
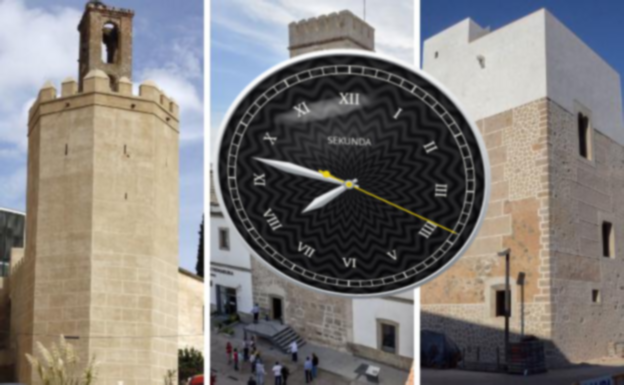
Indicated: **7:47:19**
